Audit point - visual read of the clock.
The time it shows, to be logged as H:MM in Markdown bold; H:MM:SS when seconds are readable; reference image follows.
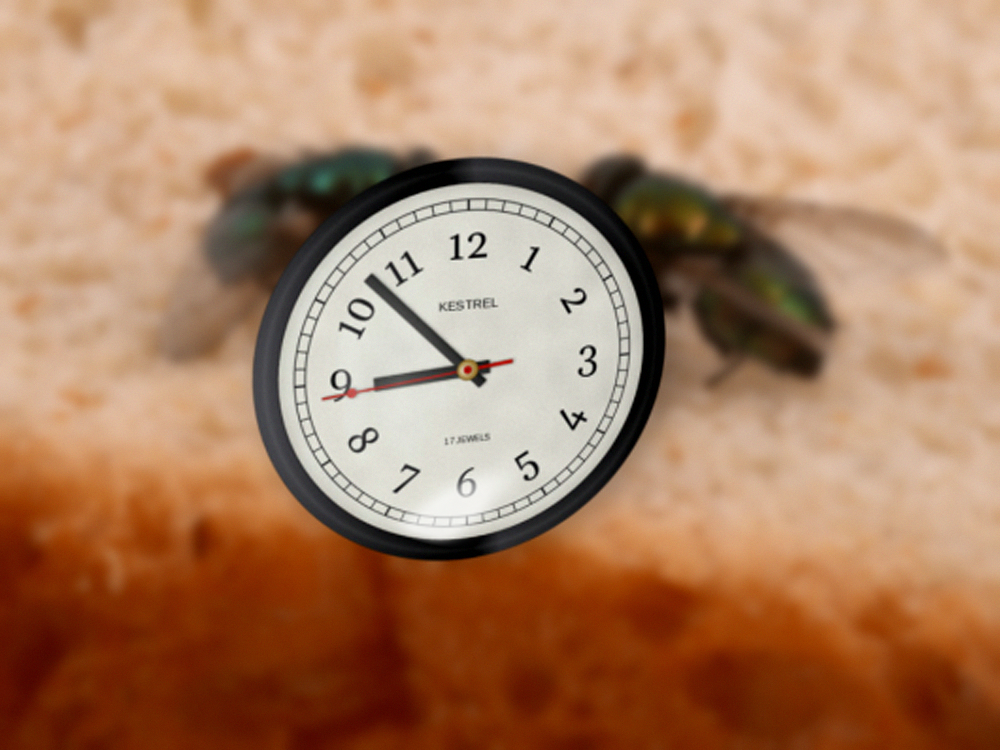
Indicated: **8:52:44**
